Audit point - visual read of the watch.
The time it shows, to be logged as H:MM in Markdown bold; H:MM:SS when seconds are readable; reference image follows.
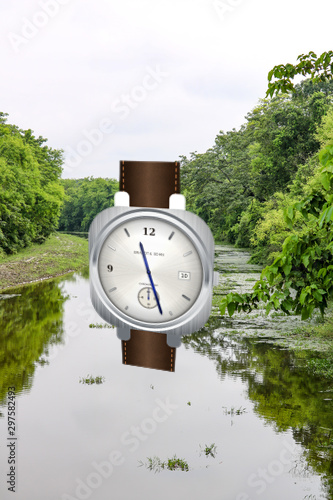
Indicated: **11:27**
